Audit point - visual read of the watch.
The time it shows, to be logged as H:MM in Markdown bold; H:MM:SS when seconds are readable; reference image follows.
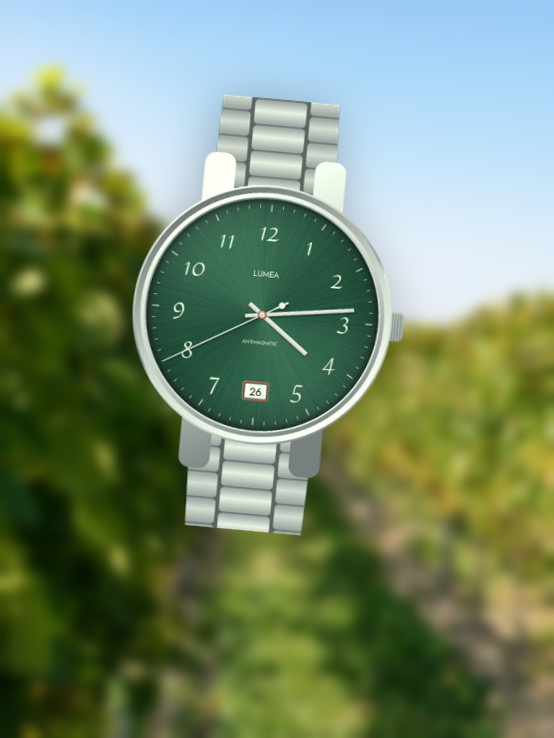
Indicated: **4:13:40**
